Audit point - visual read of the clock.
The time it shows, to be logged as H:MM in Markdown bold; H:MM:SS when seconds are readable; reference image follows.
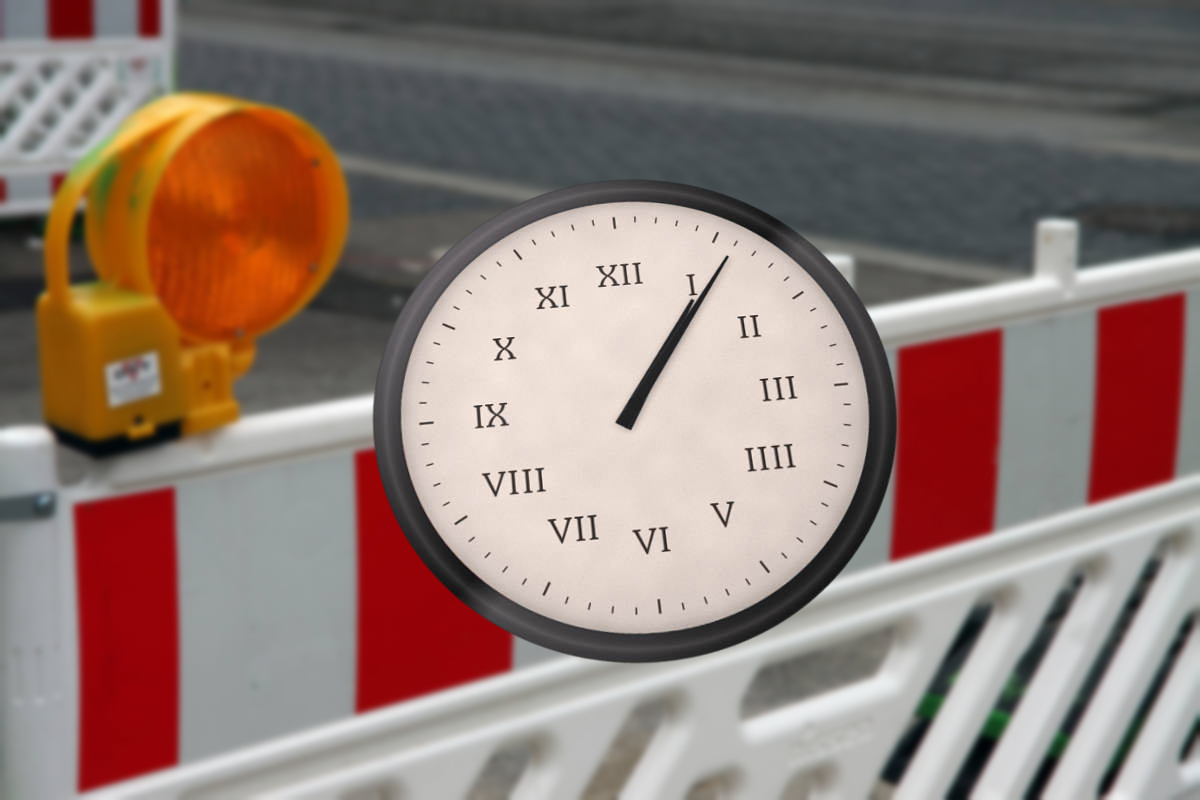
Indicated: **1:06**
